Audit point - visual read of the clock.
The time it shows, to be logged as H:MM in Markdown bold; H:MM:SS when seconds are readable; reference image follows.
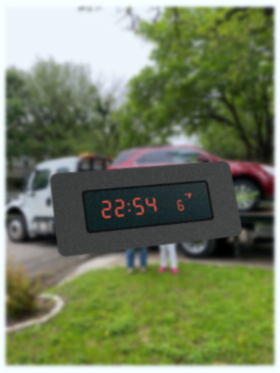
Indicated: **22:54**
